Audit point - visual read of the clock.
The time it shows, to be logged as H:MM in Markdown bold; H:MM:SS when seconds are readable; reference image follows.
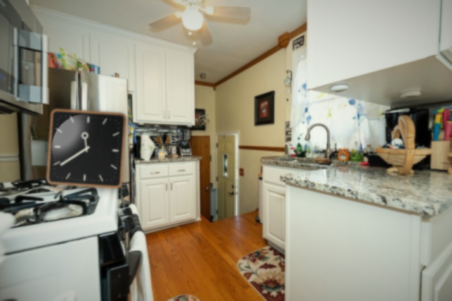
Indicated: **11:39**
